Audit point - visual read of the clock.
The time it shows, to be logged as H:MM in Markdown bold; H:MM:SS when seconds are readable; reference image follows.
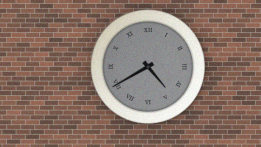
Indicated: **4:40**
